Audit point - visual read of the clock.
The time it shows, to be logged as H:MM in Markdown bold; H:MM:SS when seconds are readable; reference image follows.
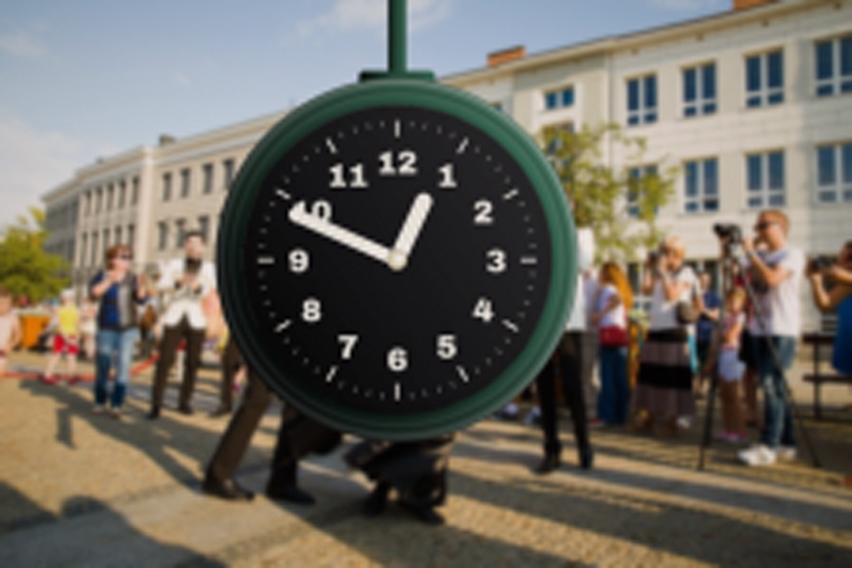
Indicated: **12:49**
